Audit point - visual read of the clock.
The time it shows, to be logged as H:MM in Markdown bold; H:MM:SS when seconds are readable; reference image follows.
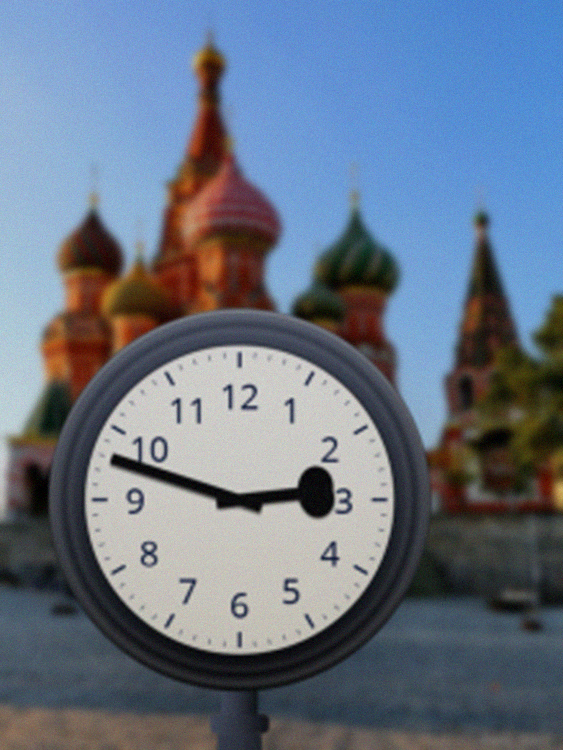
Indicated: **2:48**
